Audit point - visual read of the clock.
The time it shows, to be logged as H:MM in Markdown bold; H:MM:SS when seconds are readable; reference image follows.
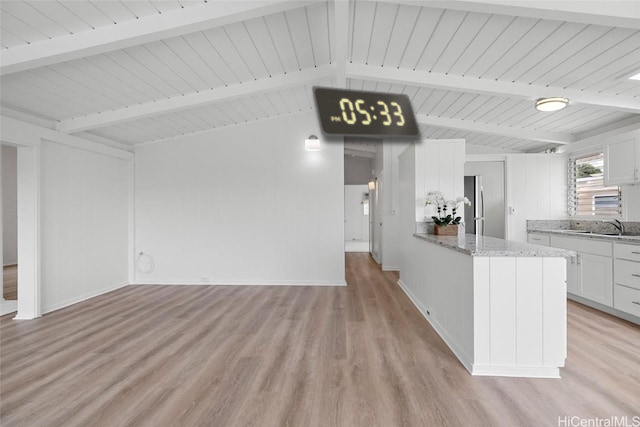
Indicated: **5:33**
